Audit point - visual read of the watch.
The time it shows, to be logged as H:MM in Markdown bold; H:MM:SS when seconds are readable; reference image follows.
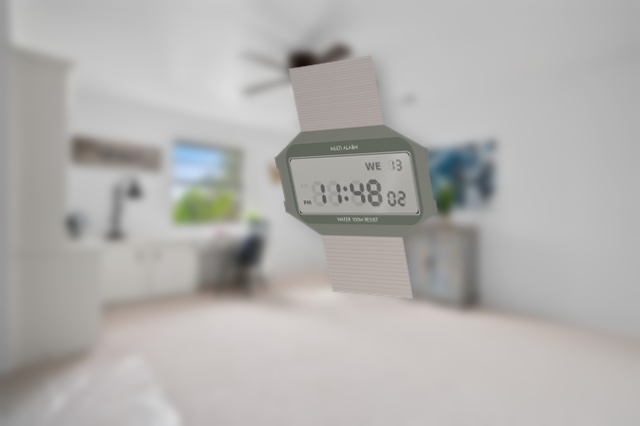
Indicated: **11:48:02**
